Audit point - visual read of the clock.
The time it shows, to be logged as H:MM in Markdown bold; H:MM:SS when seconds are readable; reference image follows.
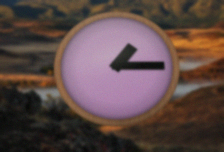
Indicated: **1:15**
